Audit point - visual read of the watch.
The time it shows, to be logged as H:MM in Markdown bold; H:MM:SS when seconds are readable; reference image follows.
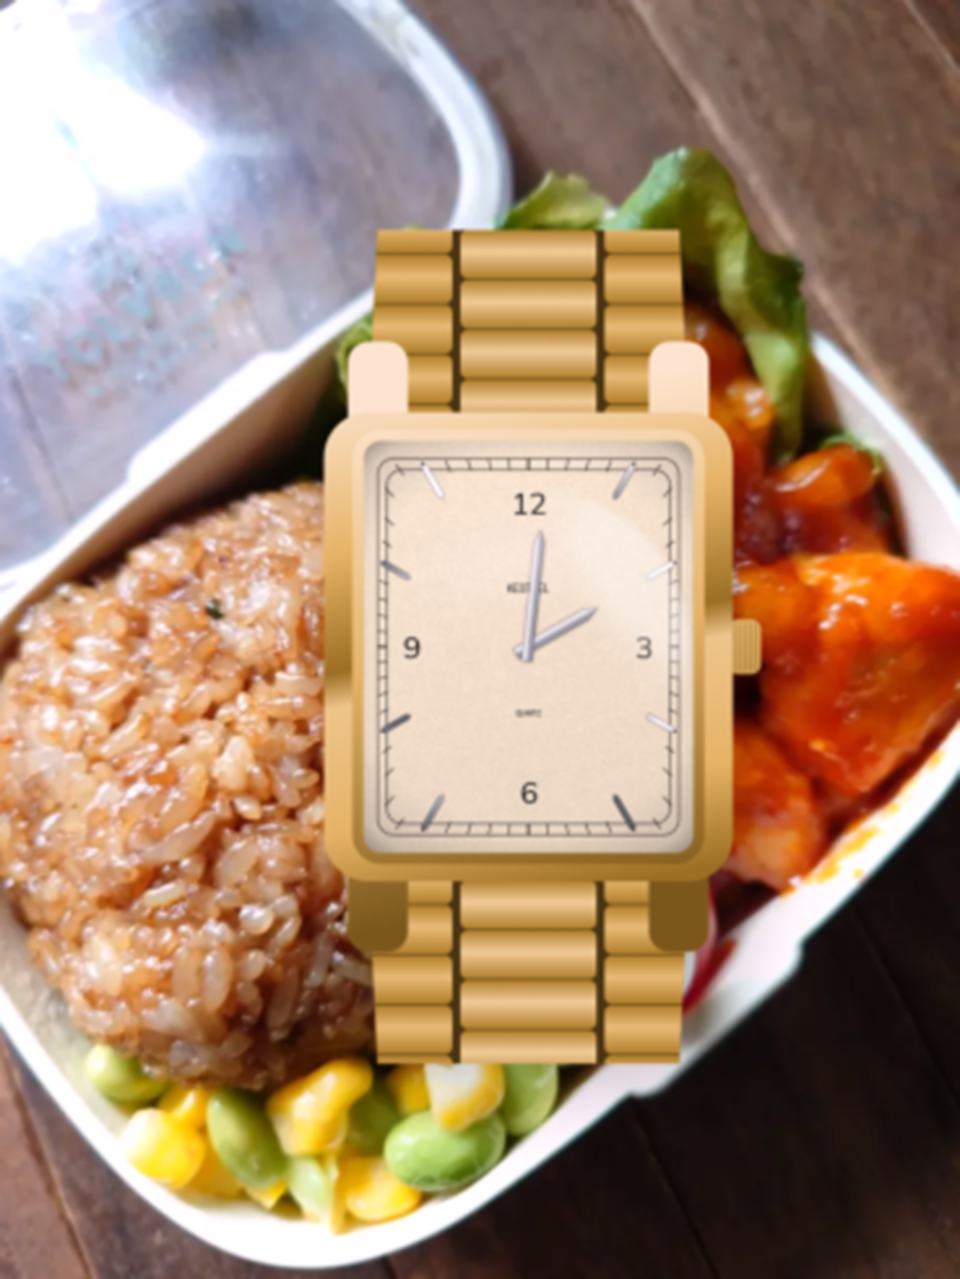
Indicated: **2:01**
